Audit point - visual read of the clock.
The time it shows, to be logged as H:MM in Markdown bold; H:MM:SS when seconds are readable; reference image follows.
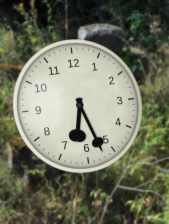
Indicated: **6:27**
